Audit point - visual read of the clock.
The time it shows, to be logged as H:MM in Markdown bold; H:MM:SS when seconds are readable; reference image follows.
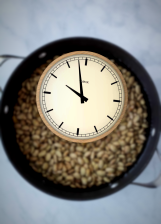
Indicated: **9:58**
